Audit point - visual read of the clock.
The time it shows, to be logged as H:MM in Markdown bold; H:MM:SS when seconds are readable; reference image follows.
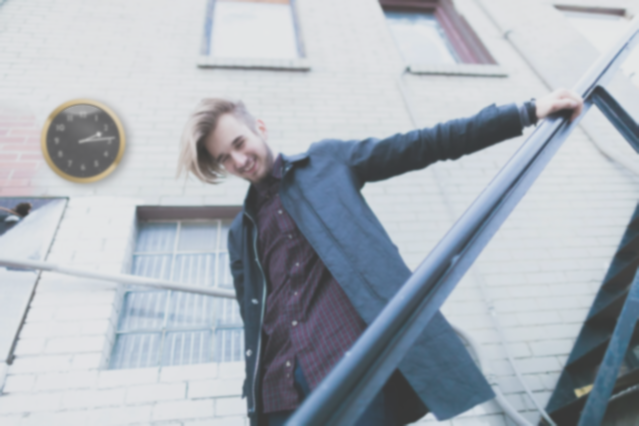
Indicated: **2:14**
